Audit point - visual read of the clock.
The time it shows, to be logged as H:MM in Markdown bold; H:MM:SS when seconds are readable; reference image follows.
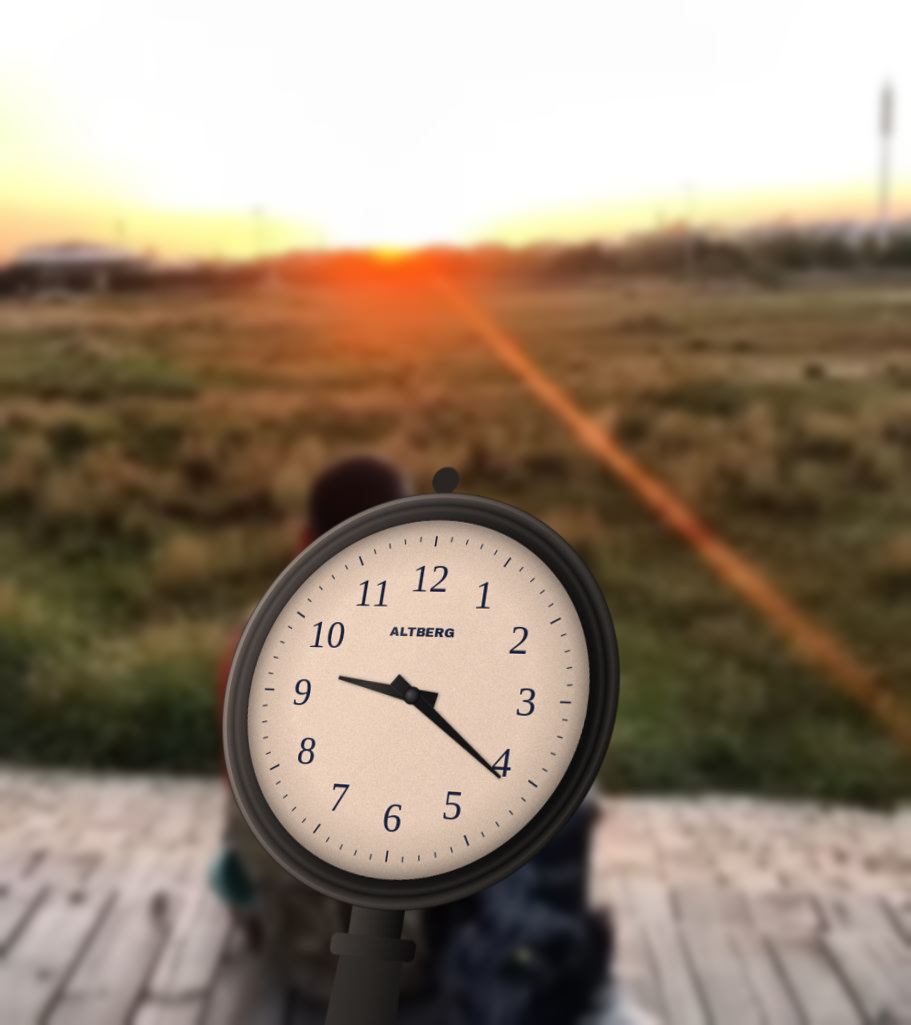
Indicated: **9:21**
